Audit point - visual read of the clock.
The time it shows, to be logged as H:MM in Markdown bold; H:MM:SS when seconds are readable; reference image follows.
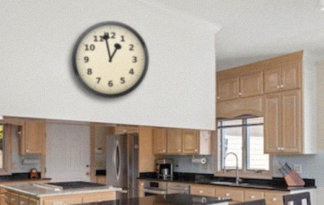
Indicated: **12:58**
